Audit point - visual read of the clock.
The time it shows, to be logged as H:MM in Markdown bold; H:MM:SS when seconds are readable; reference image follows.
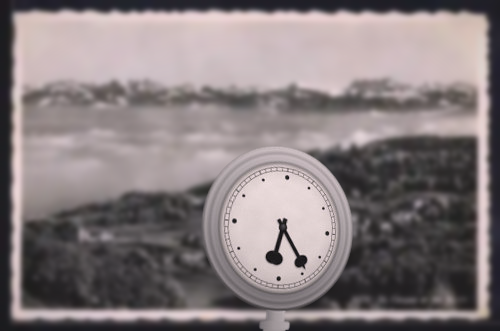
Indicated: **6:24**
